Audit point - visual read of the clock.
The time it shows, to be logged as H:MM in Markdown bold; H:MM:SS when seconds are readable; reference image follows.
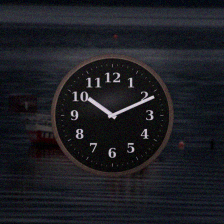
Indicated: **10:11**
